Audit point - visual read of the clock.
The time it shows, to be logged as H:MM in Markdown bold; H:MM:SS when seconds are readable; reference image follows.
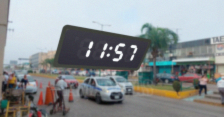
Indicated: **11:57**
